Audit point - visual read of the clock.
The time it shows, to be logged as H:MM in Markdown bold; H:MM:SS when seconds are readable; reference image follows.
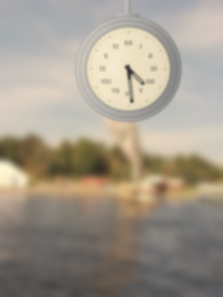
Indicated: **4:29**
